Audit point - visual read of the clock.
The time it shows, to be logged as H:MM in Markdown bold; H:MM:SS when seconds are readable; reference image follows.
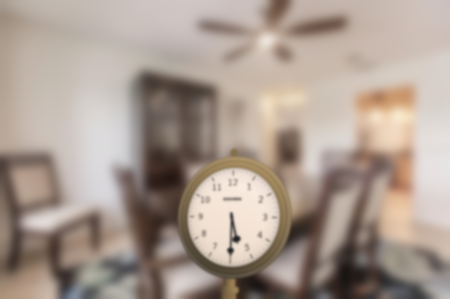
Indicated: **5:30**
